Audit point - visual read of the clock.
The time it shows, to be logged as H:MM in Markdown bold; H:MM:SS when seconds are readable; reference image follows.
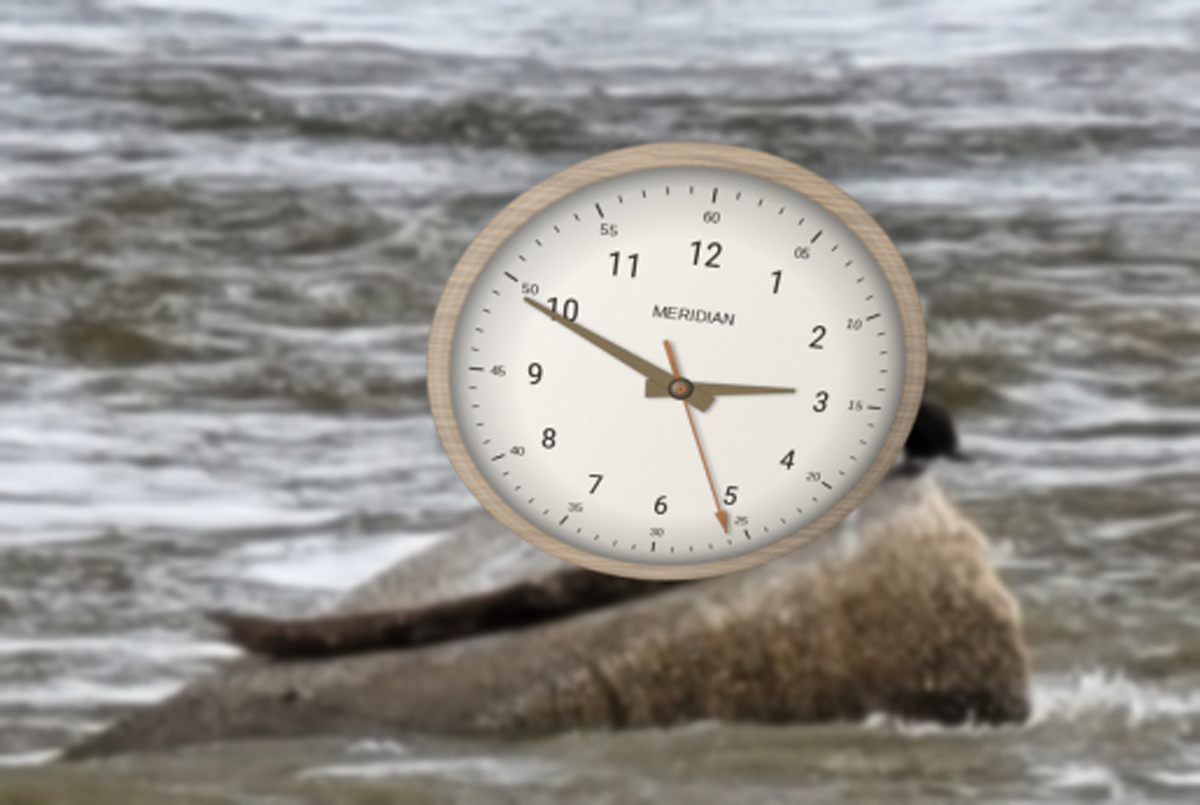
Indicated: **2:49:26**
